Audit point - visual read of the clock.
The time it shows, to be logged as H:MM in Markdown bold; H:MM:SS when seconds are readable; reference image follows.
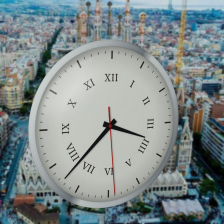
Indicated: **3:37:29**
